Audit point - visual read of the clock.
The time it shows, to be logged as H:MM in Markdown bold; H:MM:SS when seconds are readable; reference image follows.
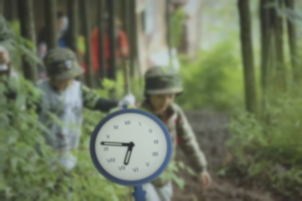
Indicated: **6:47**
